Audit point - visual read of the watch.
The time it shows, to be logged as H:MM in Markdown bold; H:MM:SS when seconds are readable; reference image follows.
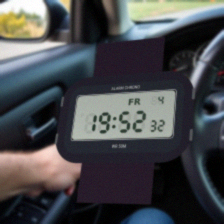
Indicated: **19:52:32**
